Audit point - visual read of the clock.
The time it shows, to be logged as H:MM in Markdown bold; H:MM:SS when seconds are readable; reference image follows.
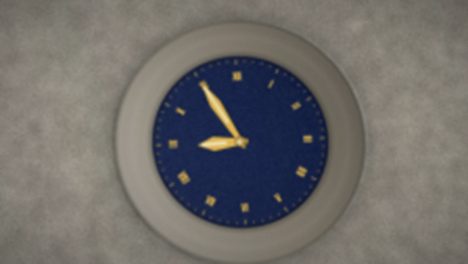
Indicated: **8:55**
